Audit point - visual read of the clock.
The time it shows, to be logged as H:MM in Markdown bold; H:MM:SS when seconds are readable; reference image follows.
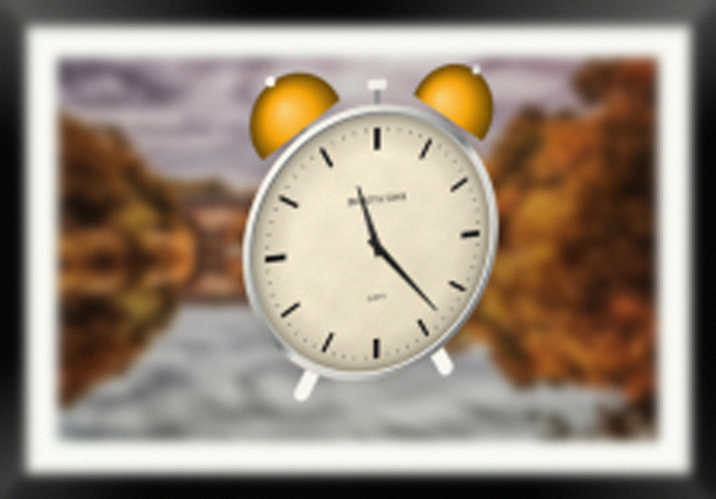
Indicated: **11:23**
